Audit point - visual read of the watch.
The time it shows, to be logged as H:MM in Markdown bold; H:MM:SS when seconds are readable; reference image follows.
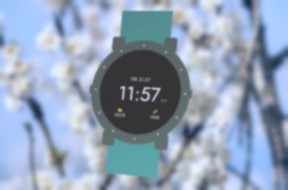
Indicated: **11:57**
